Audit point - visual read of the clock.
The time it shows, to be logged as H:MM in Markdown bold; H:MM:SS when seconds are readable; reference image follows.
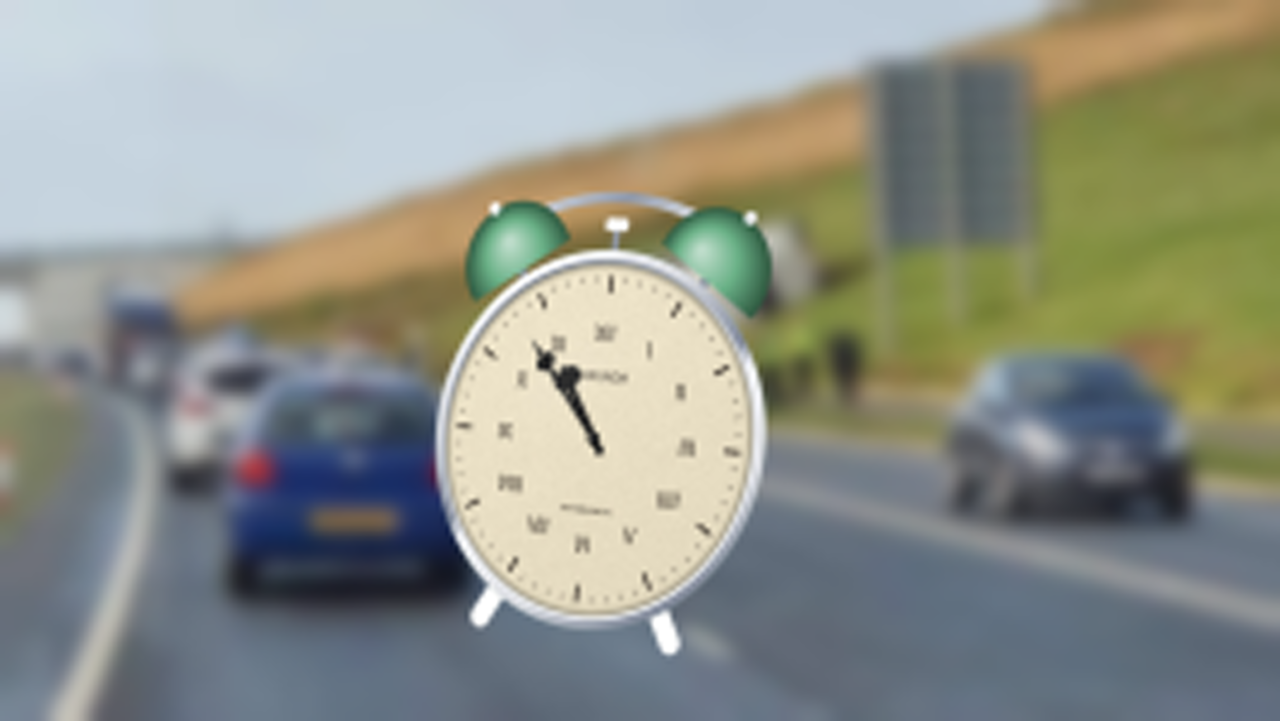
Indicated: **10:53**
